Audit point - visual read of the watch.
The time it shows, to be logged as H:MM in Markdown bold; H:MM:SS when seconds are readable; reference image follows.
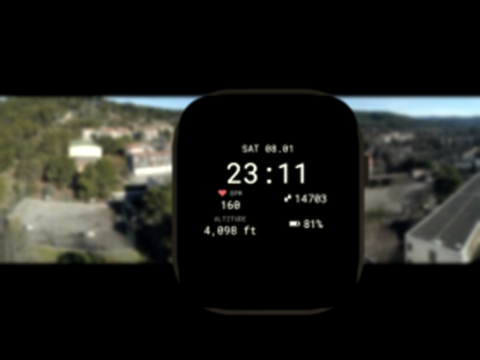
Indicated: **23:11**
